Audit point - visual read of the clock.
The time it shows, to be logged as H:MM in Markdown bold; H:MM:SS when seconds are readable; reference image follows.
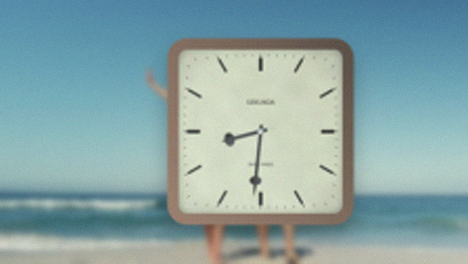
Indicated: **8:31**
